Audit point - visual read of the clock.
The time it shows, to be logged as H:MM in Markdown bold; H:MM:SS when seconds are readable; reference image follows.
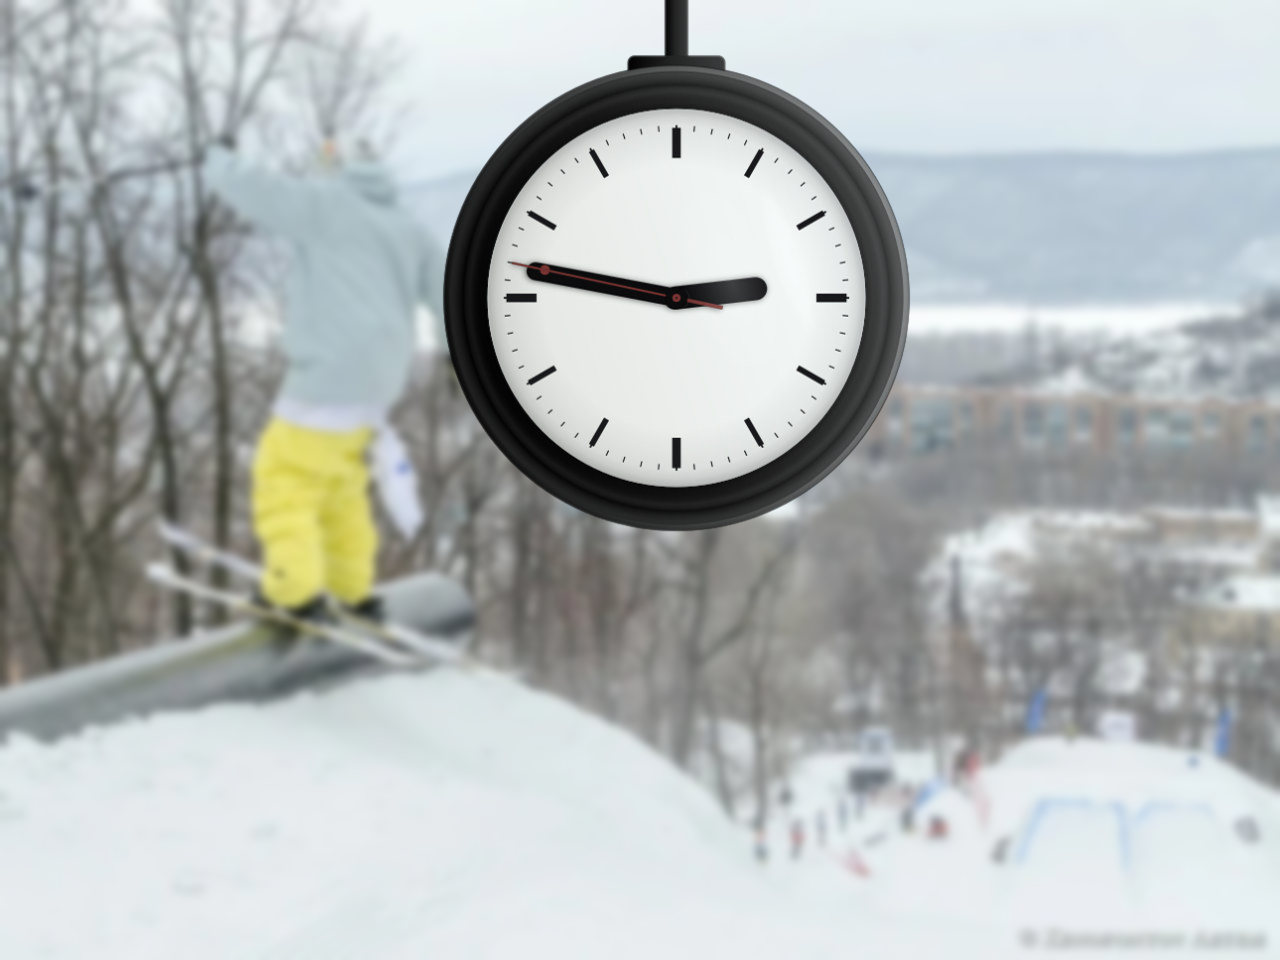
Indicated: **2:46:47**
